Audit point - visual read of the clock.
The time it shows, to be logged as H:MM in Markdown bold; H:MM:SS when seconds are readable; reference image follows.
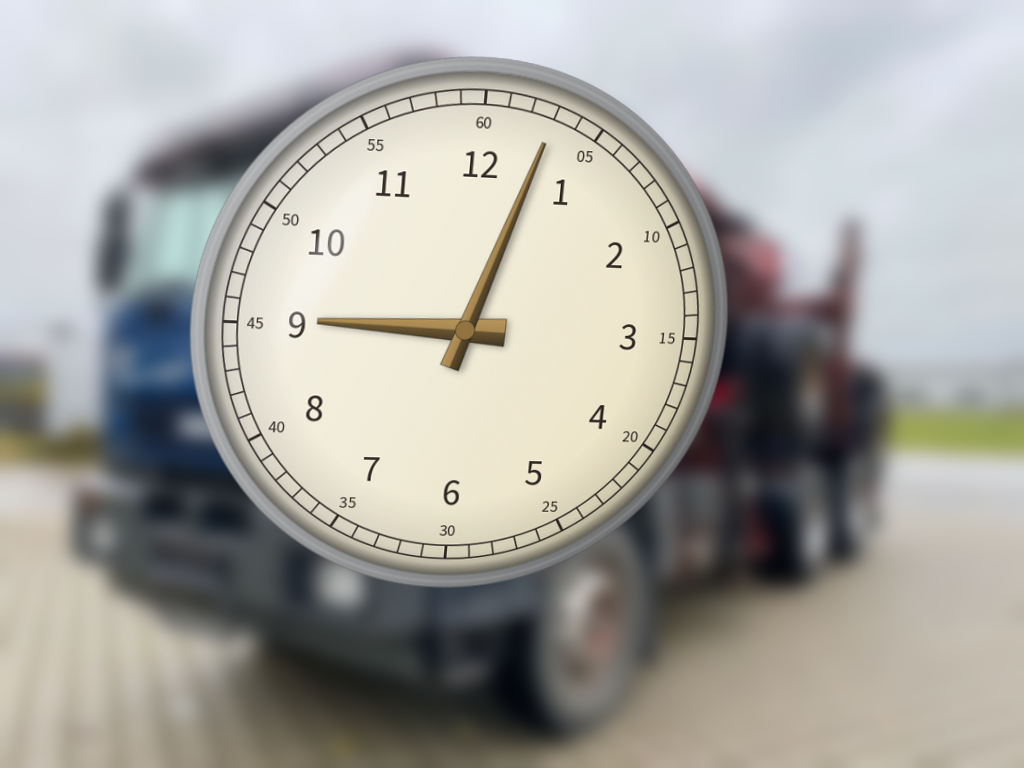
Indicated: **9:03**
